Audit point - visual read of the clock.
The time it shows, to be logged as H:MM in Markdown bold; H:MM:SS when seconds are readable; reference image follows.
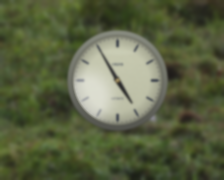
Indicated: **4:55**
